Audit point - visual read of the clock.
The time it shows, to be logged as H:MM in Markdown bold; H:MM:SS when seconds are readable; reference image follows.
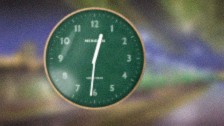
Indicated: **12:31**
